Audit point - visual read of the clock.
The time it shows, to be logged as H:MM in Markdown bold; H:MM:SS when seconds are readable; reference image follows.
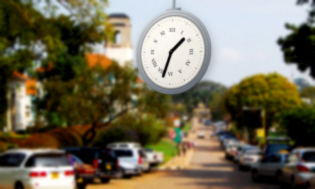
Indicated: **1:33**
